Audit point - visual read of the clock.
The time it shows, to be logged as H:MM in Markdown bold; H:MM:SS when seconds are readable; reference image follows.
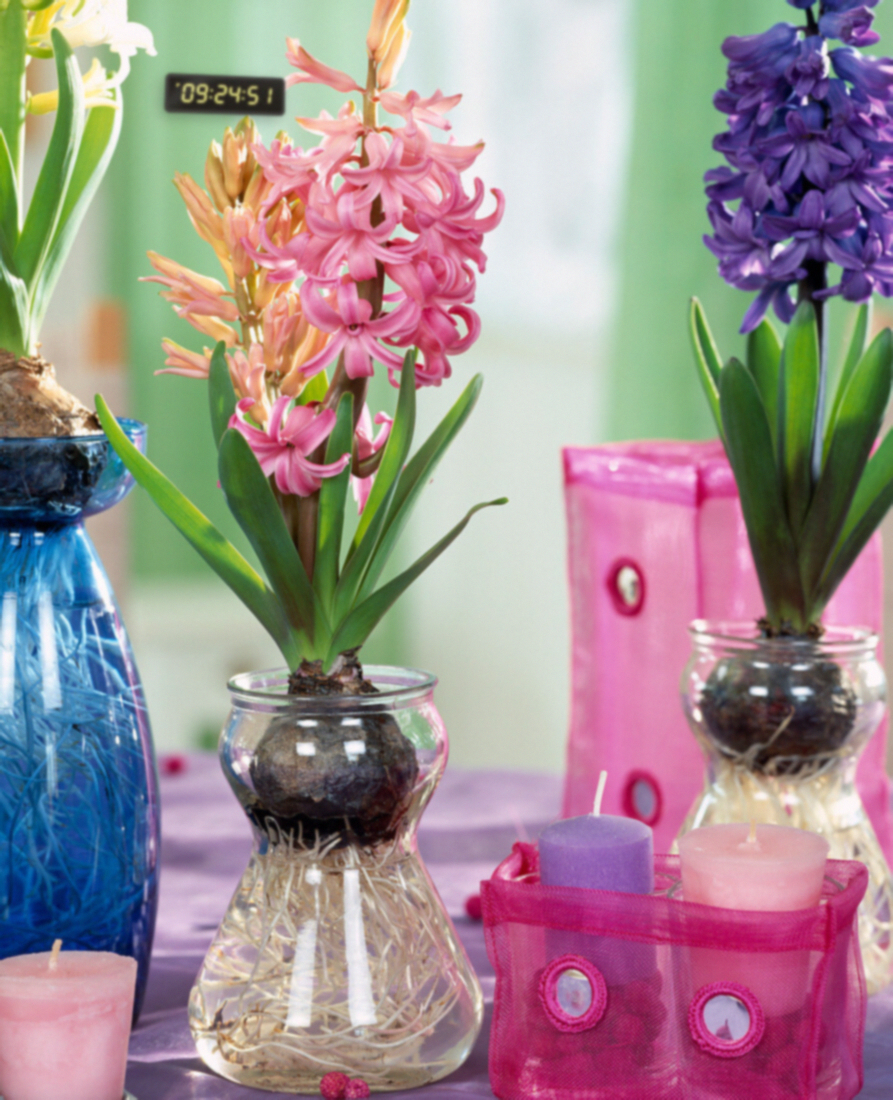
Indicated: **9:24:51**
